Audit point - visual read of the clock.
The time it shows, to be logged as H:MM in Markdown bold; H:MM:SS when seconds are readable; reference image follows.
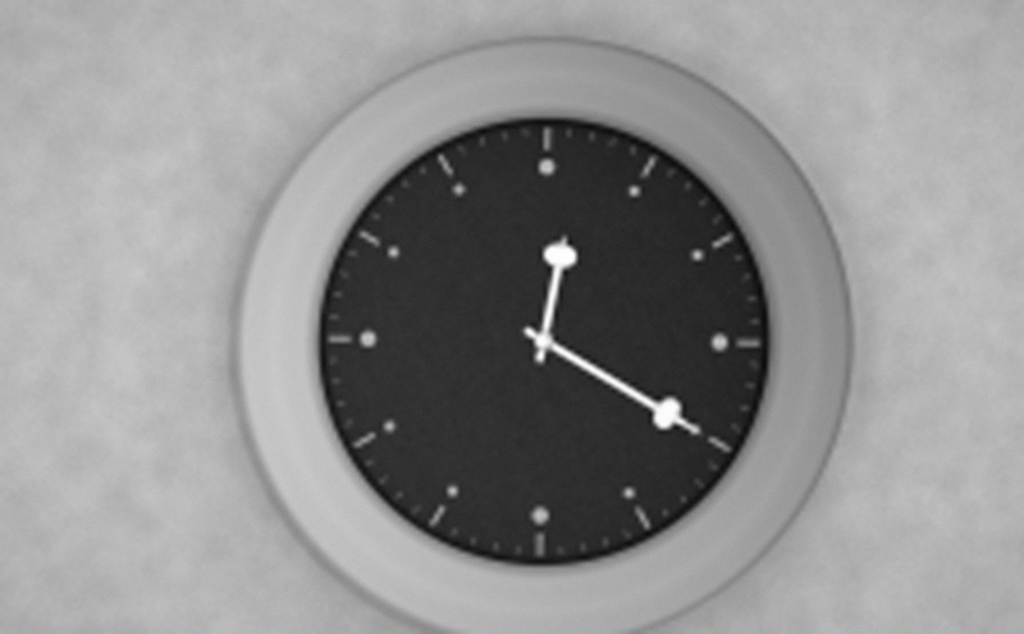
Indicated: **12:20**
